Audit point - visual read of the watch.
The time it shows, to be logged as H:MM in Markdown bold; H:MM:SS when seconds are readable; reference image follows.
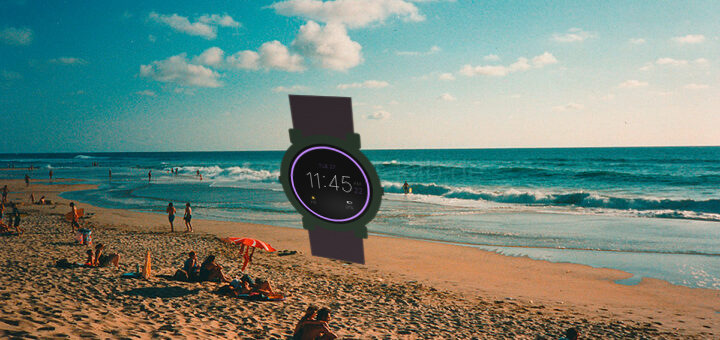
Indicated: **11:45**
